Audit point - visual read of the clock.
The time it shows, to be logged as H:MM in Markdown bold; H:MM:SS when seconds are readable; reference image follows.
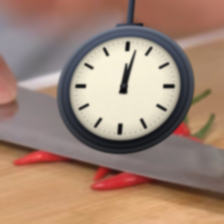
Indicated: **12:02**
